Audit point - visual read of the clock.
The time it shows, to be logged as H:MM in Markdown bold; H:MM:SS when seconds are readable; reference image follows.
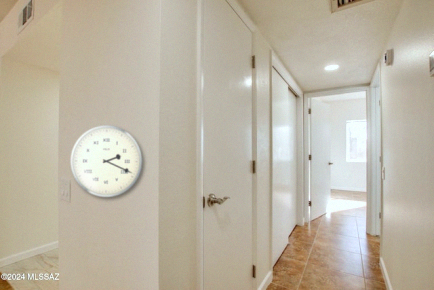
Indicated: **2:19**
